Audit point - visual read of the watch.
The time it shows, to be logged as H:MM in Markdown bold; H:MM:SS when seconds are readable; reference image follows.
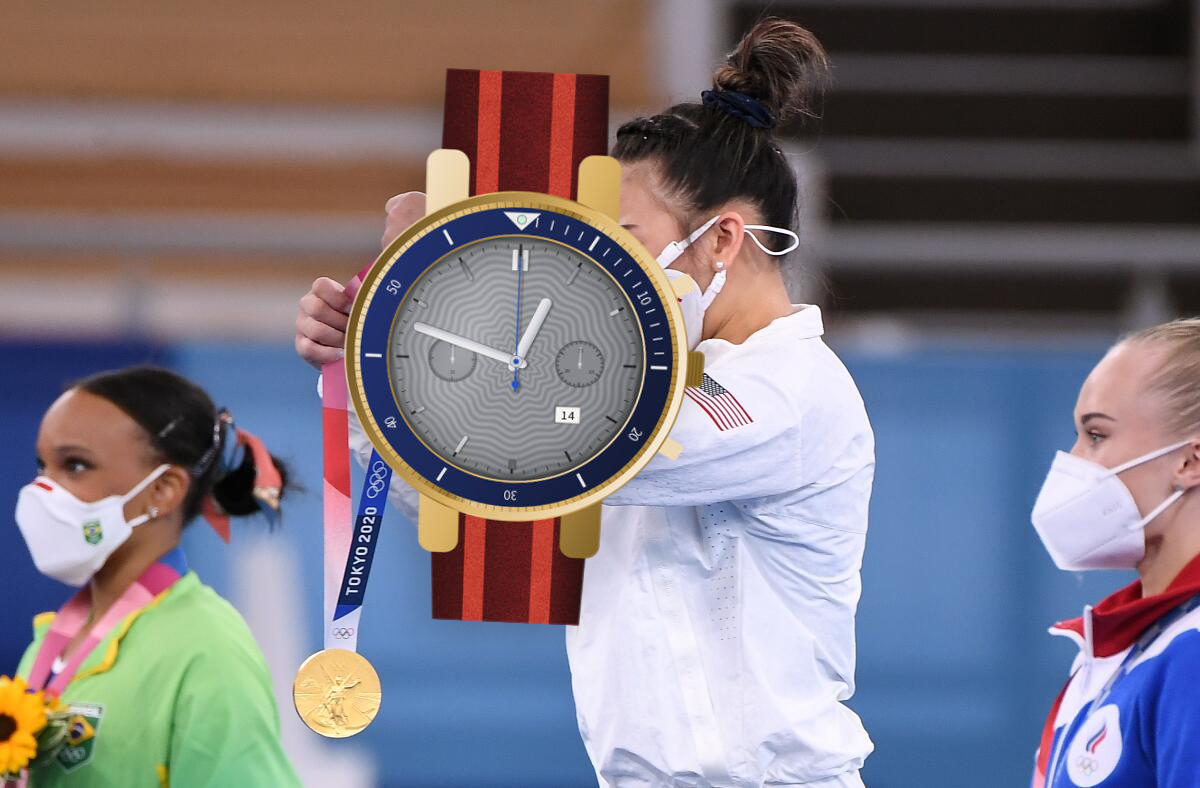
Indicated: **12:48**
